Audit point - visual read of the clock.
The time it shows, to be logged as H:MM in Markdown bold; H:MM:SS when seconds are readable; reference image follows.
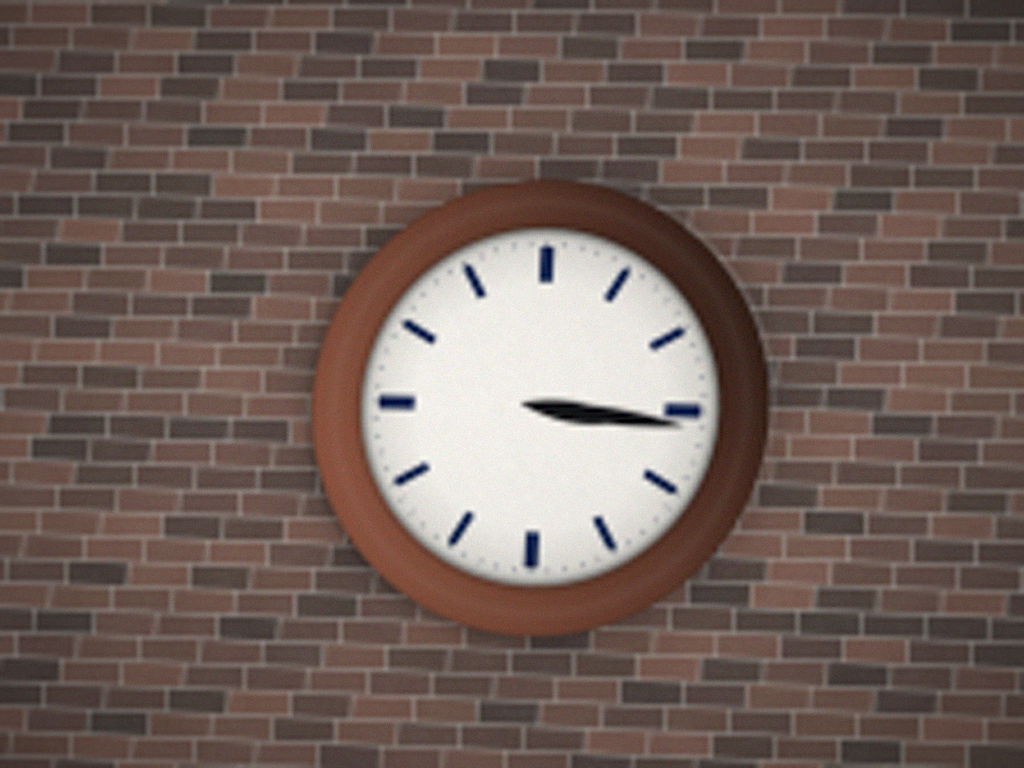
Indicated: **3:16**
